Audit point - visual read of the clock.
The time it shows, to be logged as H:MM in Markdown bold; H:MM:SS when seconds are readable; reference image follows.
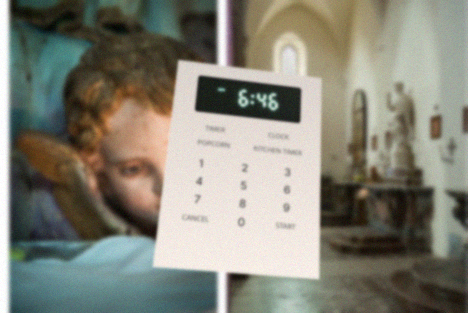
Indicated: **6:46**
